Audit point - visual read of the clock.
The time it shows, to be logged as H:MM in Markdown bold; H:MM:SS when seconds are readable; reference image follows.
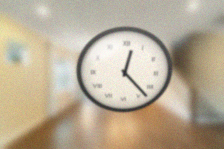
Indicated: **12:23**
